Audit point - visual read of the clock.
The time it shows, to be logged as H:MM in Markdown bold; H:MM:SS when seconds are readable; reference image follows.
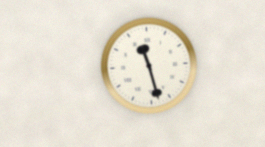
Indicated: **11:28**
